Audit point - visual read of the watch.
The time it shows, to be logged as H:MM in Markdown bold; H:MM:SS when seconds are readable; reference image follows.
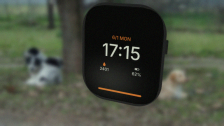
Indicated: **17:15**
